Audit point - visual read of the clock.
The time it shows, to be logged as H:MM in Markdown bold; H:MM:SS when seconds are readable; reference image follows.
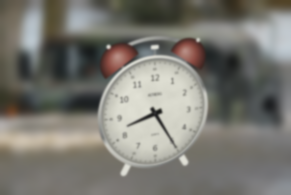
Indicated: **8:25**
